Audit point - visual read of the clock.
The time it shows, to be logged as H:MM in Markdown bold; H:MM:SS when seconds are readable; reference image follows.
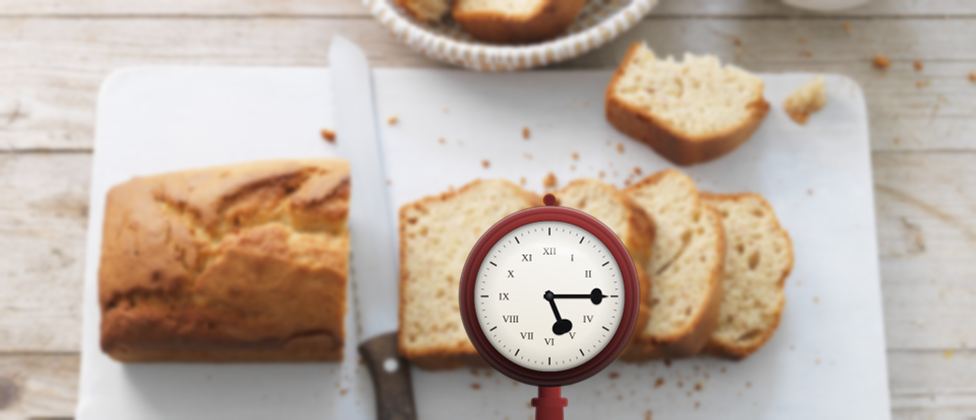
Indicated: **5:15**
